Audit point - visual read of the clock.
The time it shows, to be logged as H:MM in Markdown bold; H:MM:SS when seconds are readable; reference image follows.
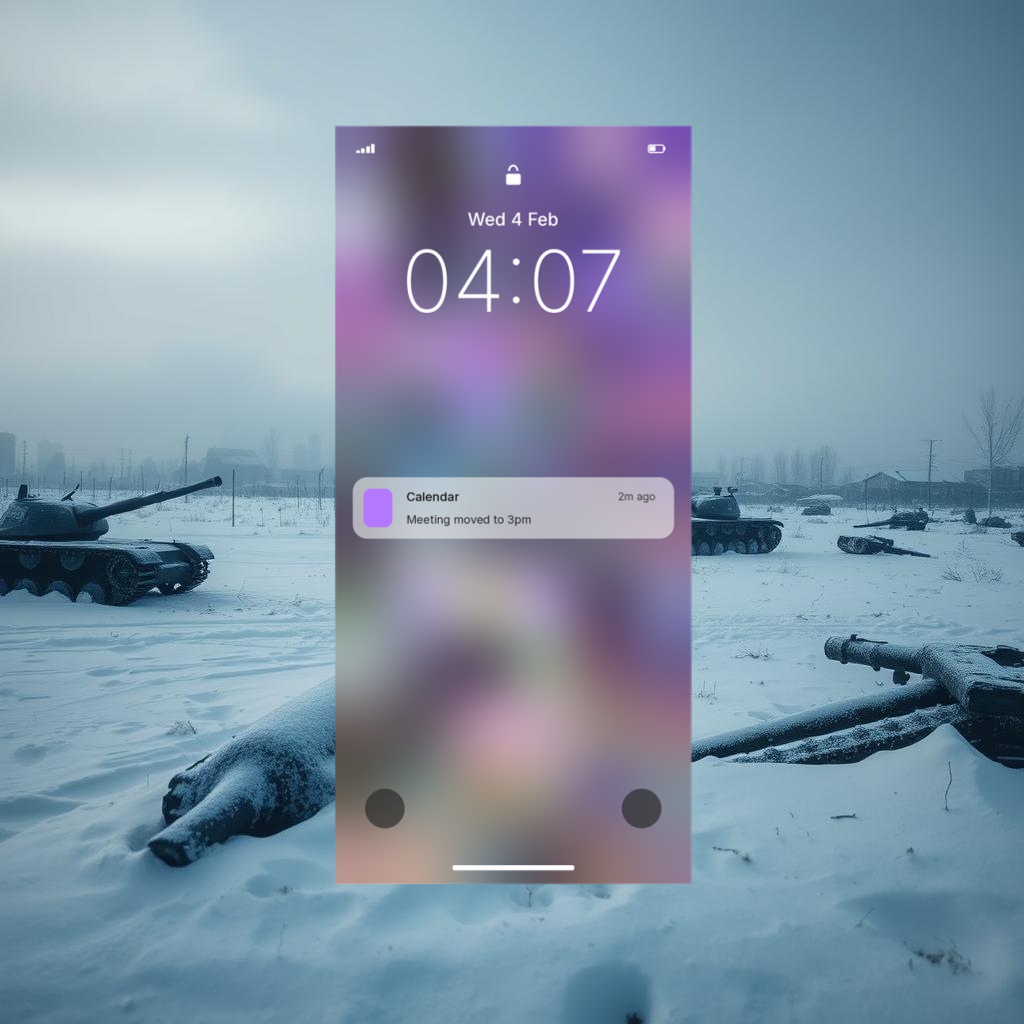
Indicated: **4:07**
